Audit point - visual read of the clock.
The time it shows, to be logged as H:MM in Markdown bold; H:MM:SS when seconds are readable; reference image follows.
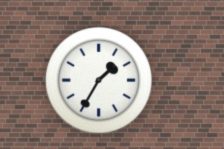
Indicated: **1:35**
